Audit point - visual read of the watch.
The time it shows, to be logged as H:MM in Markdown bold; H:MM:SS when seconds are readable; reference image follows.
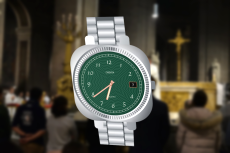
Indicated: **6:39**
